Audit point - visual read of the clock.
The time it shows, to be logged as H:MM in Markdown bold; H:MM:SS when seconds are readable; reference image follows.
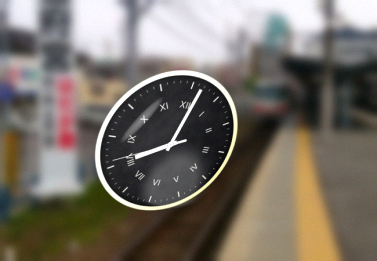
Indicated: **8:01:41**
